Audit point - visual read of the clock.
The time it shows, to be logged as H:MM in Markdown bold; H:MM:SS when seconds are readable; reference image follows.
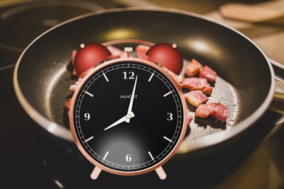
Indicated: **8:02**
